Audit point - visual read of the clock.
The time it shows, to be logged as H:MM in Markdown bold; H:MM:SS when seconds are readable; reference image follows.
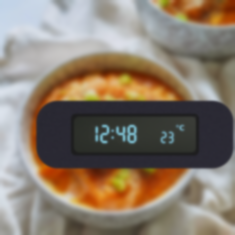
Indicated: **12:48**
